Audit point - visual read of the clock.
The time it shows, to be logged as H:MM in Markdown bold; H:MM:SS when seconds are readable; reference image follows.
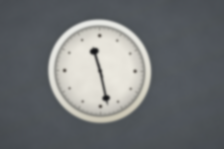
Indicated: **11:28**
